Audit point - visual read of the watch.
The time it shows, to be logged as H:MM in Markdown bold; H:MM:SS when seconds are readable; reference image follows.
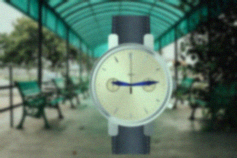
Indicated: **9:14**
